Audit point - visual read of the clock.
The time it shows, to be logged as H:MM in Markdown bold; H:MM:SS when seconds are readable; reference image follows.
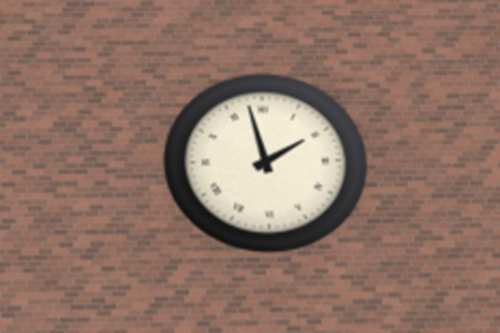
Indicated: **1:58**
